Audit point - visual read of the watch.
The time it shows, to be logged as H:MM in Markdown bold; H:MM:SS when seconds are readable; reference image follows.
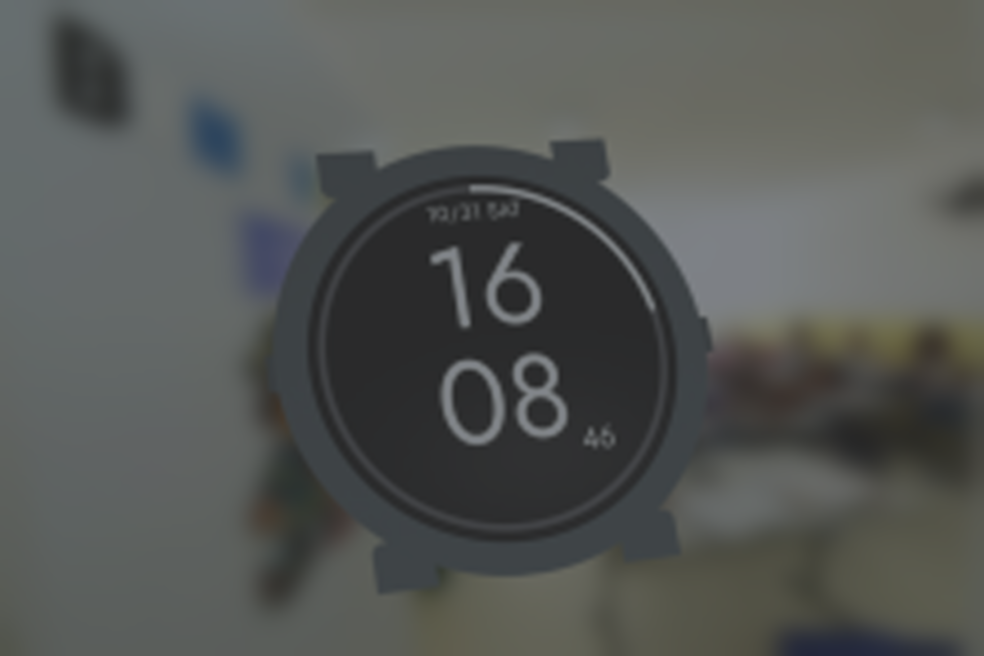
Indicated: **16:08**
